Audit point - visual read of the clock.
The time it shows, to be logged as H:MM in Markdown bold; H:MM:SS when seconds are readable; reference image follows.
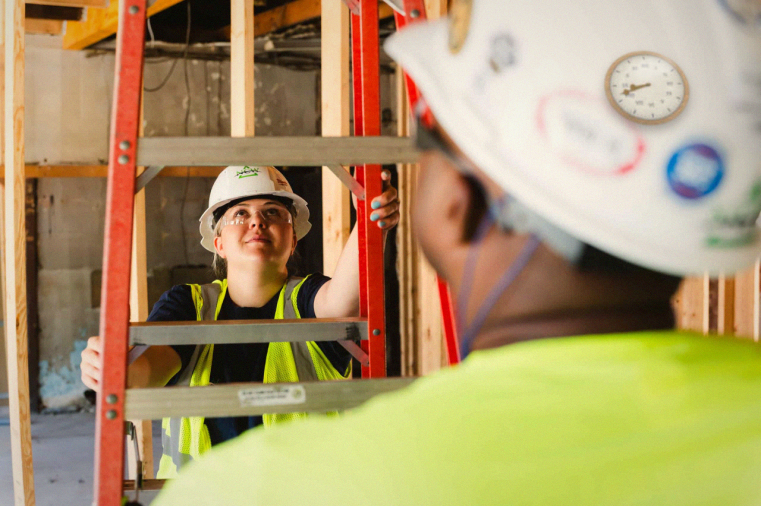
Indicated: **8:42**
